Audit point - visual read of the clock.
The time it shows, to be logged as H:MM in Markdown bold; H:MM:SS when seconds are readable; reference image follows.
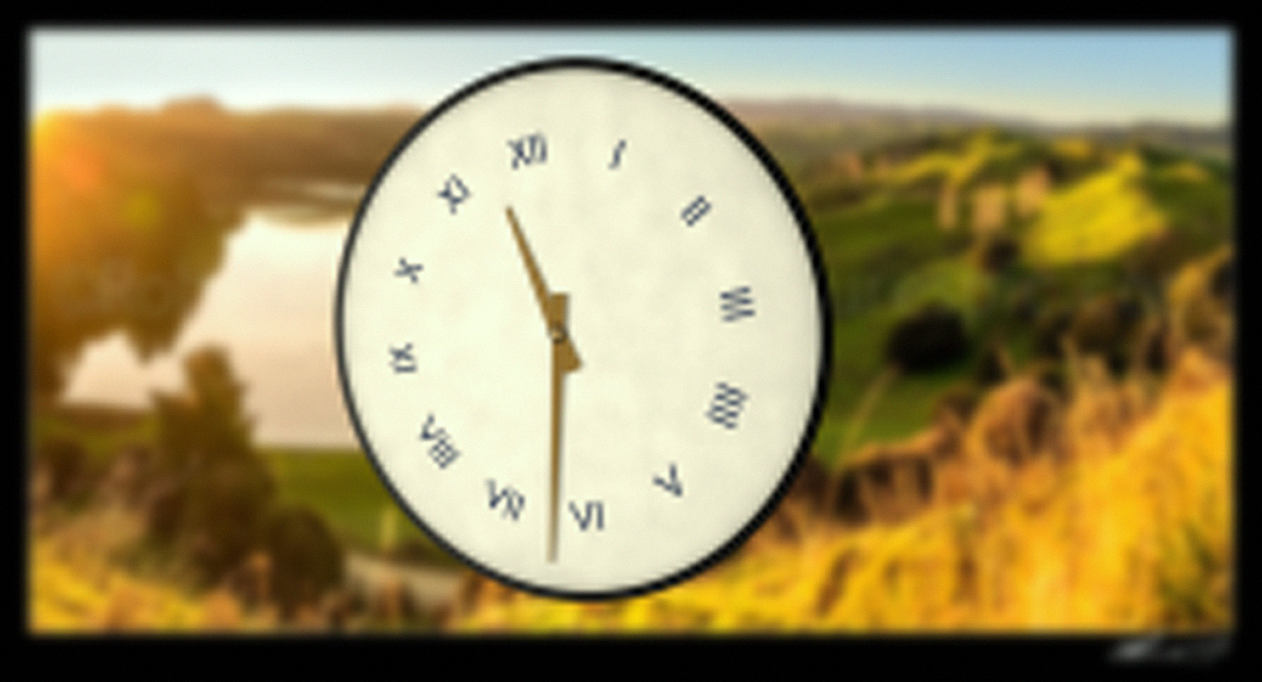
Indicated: **11:32**
